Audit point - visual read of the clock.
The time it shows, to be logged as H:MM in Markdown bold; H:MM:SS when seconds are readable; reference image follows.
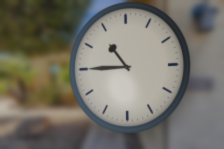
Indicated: **10:45**
